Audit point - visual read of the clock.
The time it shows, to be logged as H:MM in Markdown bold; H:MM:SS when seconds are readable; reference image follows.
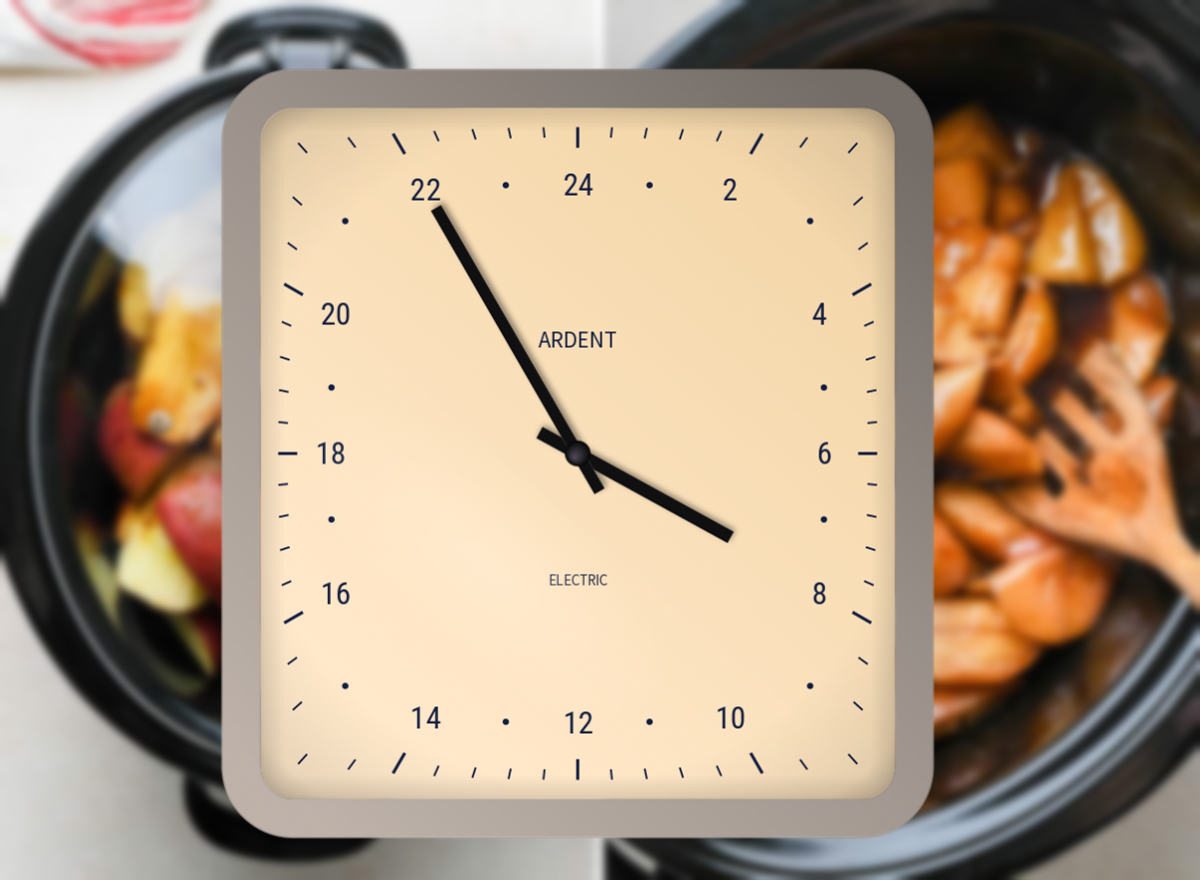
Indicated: **7:55**
